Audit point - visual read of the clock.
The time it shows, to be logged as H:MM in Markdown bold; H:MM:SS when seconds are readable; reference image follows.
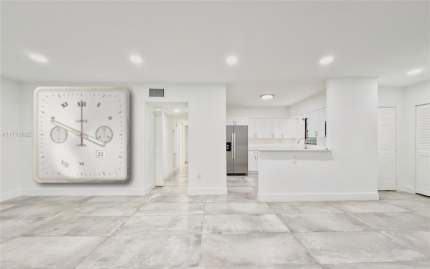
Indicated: **3:49**
